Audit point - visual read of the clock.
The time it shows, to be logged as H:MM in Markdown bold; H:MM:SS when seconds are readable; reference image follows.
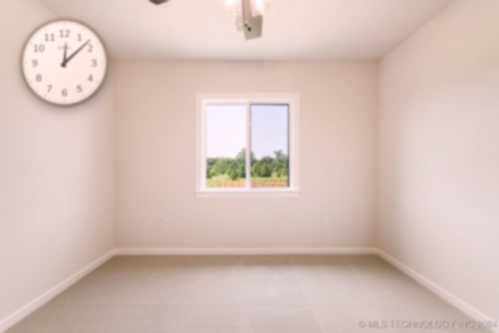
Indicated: **12:08**
